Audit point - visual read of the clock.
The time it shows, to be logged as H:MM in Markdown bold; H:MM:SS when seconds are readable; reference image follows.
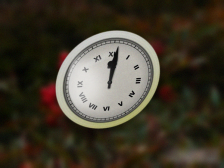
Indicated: **12:01**
